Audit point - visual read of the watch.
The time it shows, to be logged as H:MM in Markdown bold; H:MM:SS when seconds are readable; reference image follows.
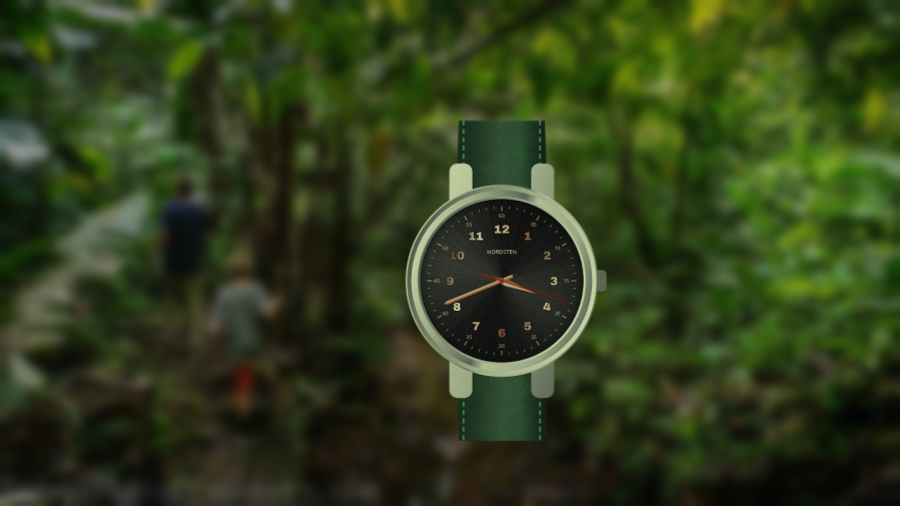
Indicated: **3:41:18**
